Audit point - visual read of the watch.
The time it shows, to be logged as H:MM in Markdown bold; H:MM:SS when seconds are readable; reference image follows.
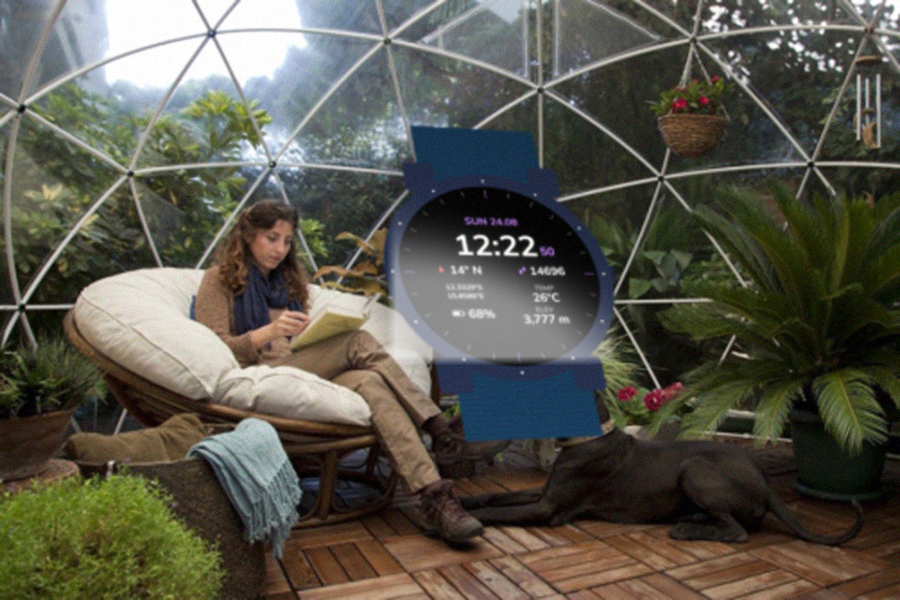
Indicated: **12:22**
